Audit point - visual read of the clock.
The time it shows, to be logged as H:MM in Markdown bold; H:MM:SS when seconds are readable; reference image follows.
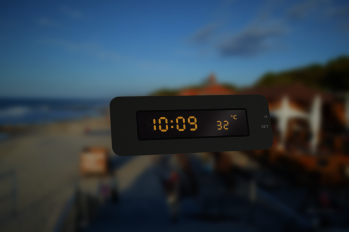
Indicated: **10:09**
